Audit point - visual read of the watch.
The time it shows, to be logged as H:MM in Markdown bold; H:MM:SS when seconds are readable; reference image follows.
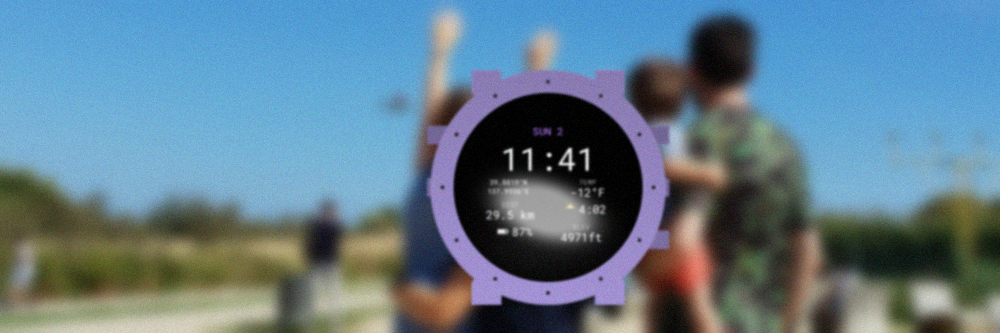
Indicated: **11:41**
